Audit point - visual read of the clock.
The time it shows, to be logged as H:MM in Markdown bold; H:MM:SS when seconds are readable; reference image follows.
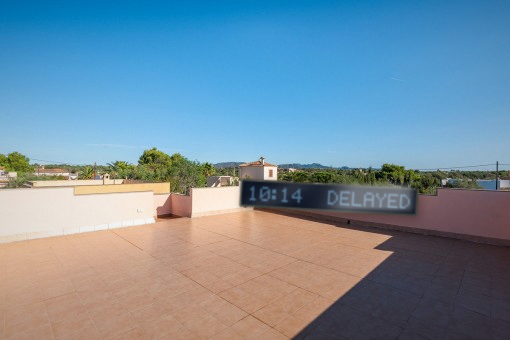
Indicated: **10:14**
